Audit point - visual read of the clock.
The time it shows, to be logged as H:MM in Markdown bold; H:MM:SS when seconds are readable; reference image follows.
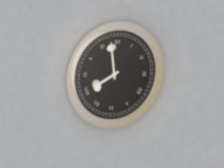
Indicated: **7:58**
